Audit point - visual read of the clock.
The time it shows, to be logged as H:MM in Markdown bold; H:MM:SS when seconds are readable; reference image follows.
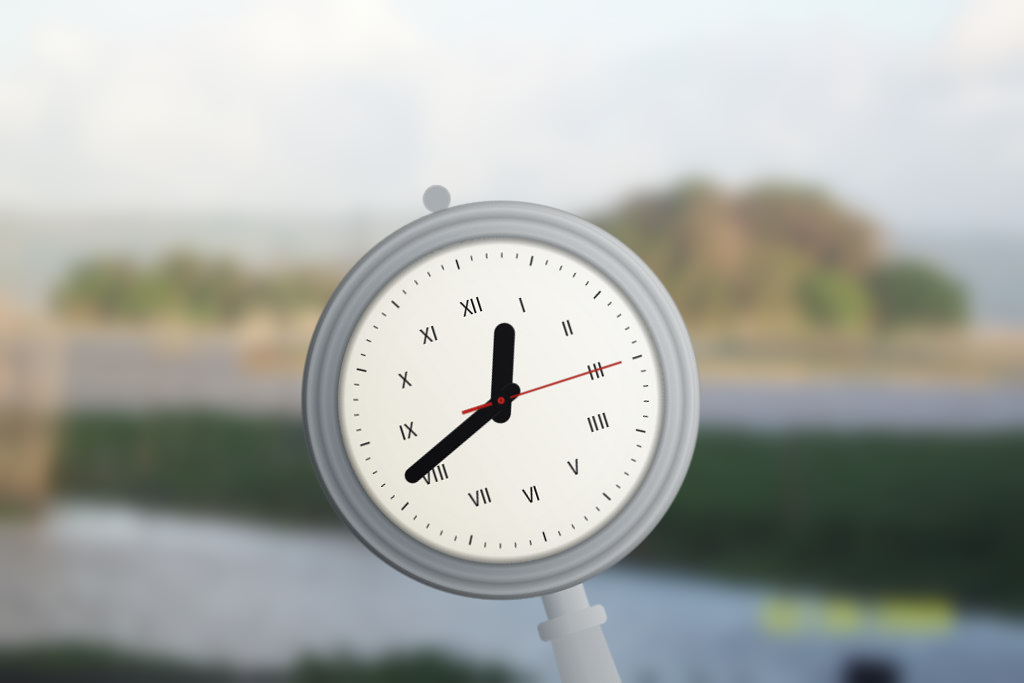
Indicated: **12:41:15**
